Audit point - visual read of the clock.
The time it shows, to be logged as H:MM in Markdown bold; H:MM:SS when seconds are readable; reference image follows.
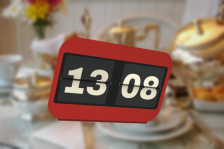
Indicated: **13:08**
